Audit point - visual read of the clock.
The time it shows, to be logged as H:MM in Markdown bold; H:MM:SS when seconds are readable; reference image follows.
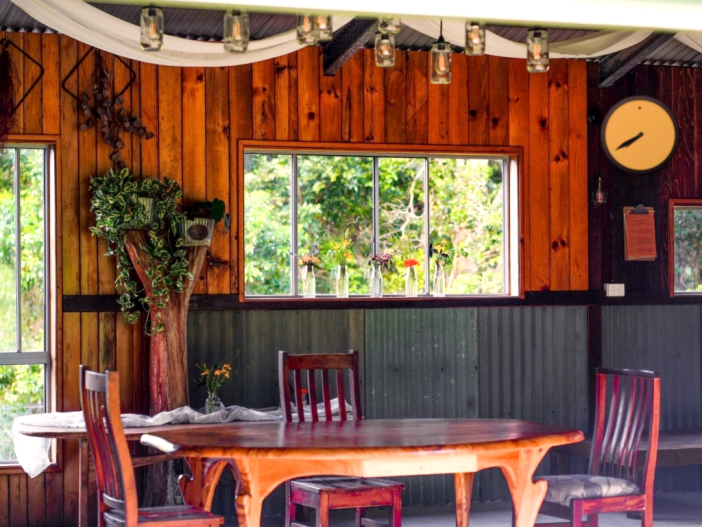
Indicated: **7:40**
